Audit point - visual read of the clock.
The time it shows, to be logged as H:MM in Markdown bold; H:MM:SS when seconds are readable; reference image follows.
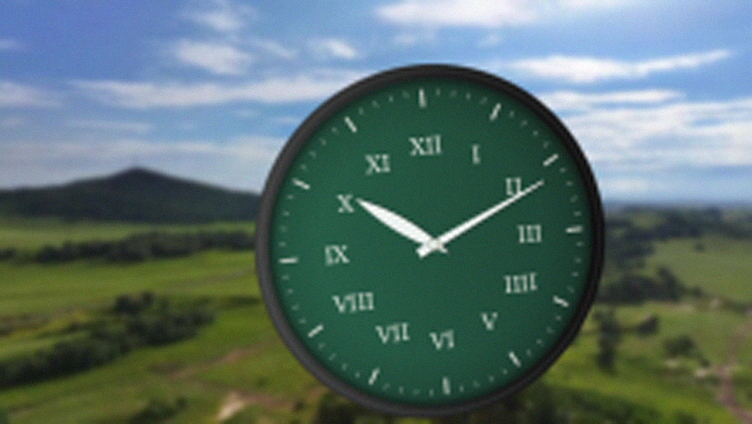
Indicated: **10:11**
